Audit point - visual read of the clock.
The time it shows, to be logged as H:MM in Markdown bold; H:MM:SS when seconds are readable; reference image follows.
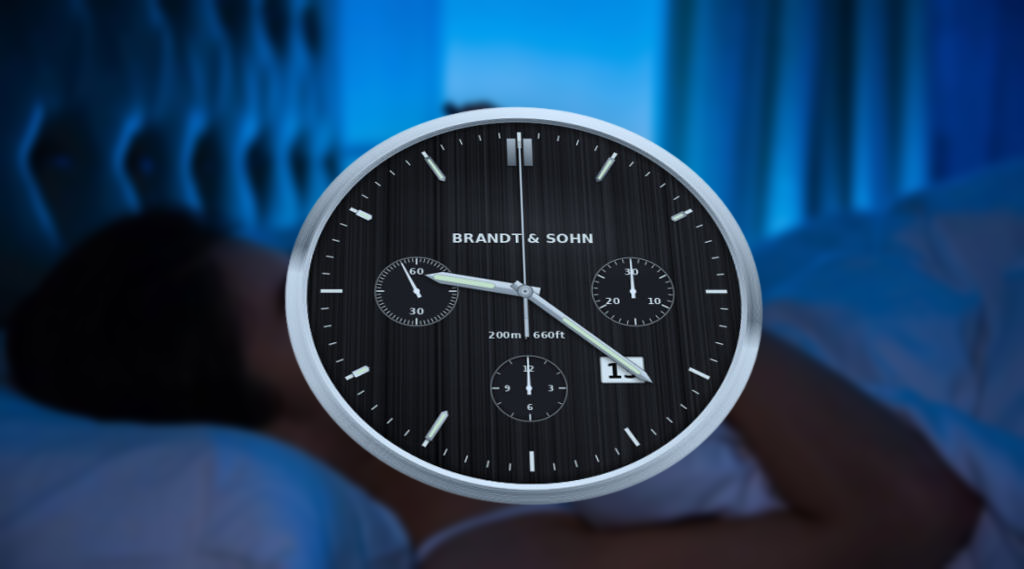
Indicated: **9:21:56**
